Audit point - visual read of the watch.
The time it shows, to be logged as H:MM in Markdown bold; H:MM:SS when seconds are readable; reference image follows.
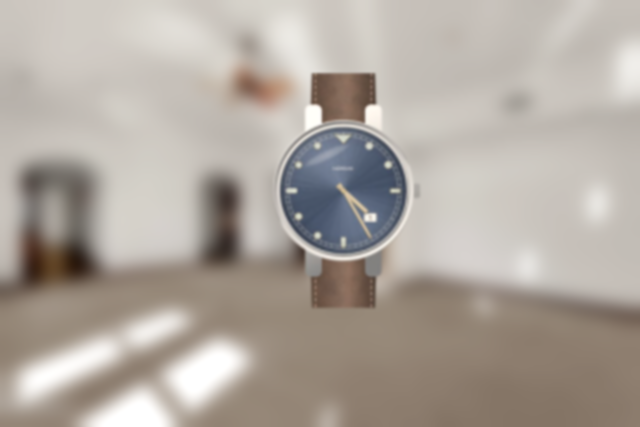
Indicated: **4:25**
